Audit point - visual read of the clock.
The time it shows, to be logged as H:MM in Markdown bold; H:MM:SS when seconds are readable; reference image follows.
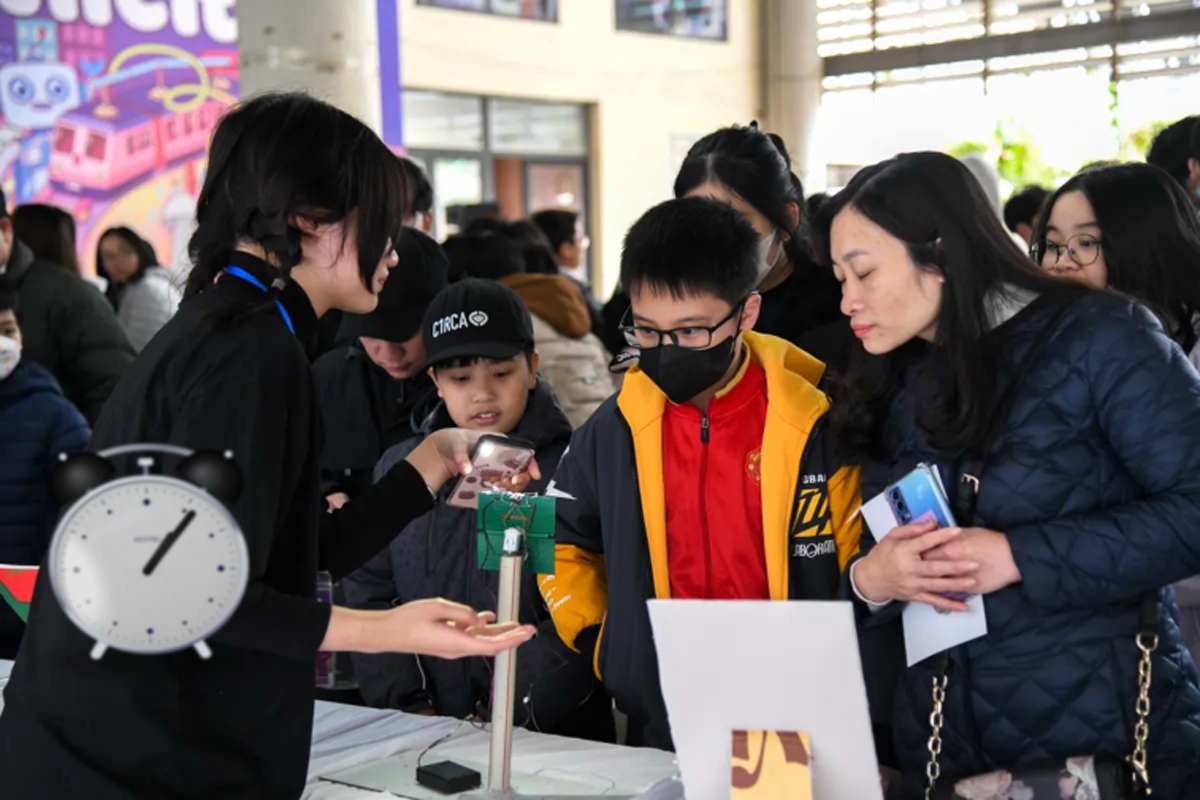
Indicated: **1:06**
